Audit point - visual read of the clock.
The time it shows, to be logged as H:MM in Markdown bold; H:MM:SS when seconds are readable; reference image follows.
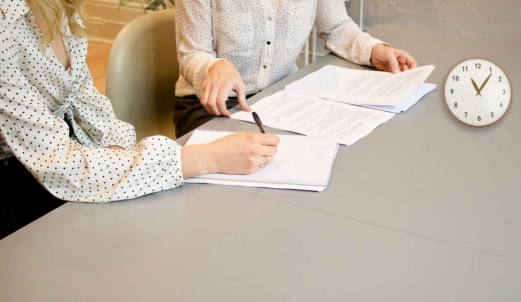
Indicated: **11:06**
